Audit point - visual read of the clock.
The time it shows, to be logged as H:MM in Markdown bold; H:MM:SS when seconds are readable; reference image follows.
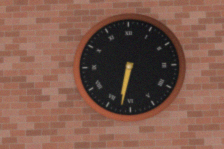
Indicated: **6:32**
